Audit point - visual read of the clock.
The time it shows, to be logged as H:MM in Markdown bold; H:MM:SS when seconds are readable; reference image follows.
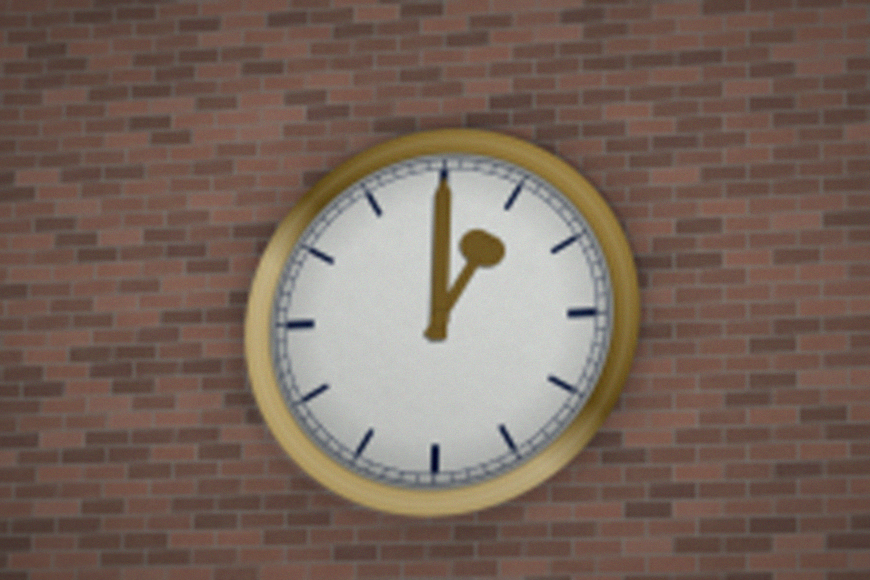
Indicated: **1:00**
